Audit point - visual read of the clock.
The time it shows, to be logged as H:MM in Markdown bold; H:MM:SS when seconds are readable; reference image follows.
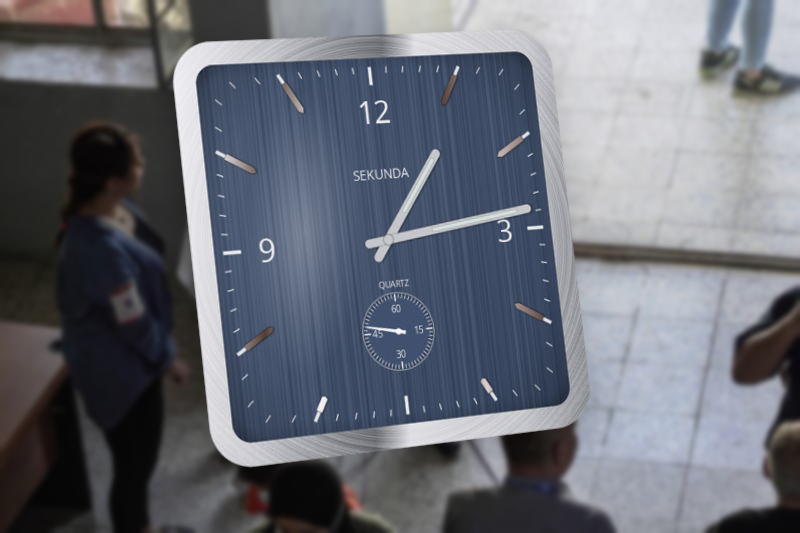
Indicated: **1:13:47**
